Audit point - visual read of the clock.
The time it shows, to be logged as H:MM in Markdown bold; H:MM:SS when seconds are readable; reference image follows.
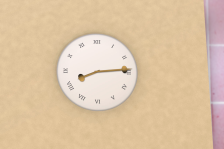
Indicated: **8:14**
